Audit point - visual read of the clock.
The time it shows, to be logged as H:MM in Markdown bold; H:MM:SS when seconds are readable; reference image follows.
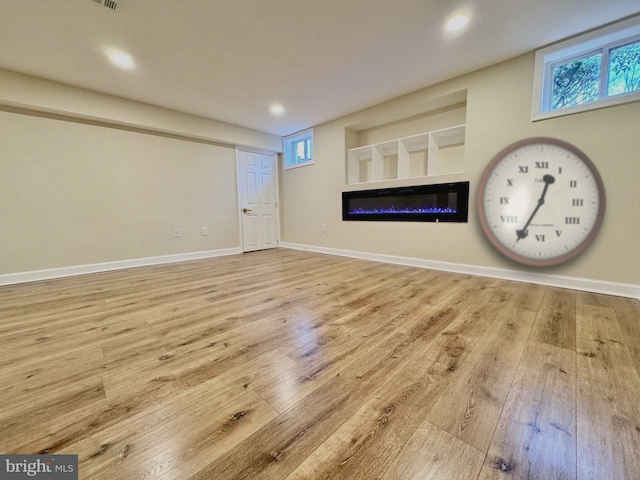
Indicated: **12:35**
